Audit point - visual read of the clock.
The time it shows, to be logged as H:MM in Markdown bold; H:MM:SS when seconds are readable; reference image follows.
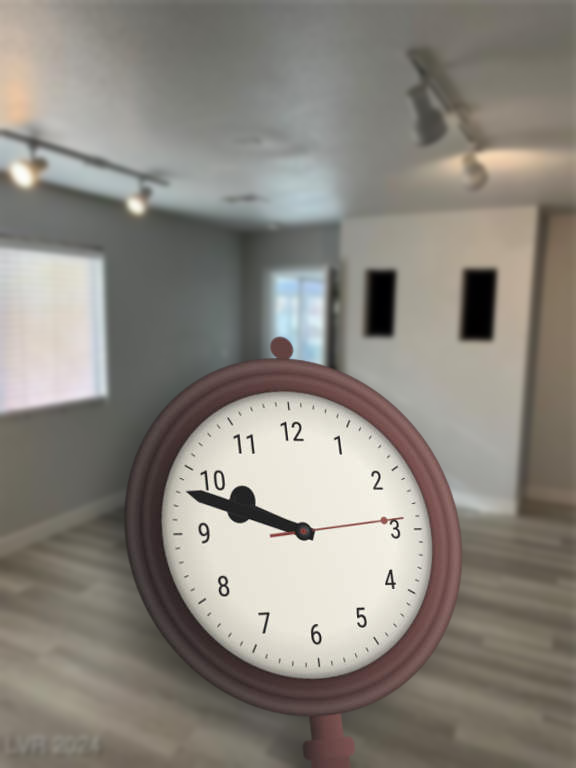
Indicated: **9:48:14**
